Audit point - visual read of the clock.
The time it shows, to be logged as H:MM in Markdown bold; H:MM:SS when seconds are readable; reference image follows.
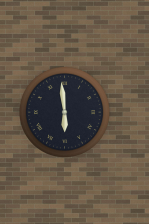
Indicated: **5:59**
